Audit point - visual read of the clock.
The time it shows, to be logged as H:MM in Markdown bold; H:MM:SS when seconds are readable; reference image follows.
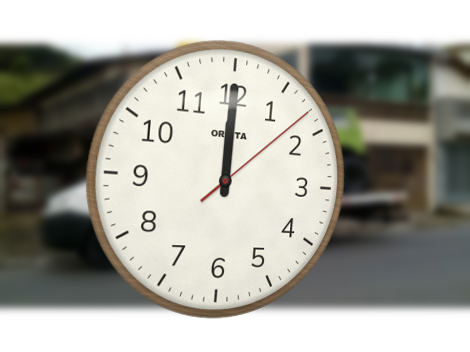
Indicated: **12:00:08**
